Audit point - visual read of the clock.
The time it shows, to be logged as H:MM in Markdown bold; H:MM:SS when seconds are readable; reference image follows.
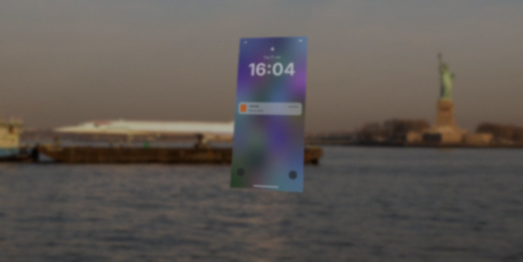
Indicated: **16:04**
